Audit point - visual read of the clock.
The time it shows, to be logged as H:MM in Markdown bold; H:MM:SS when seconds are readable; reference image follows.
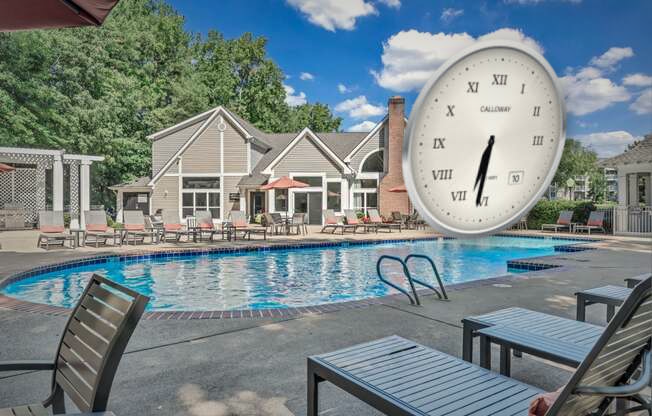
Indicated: **6:31**
